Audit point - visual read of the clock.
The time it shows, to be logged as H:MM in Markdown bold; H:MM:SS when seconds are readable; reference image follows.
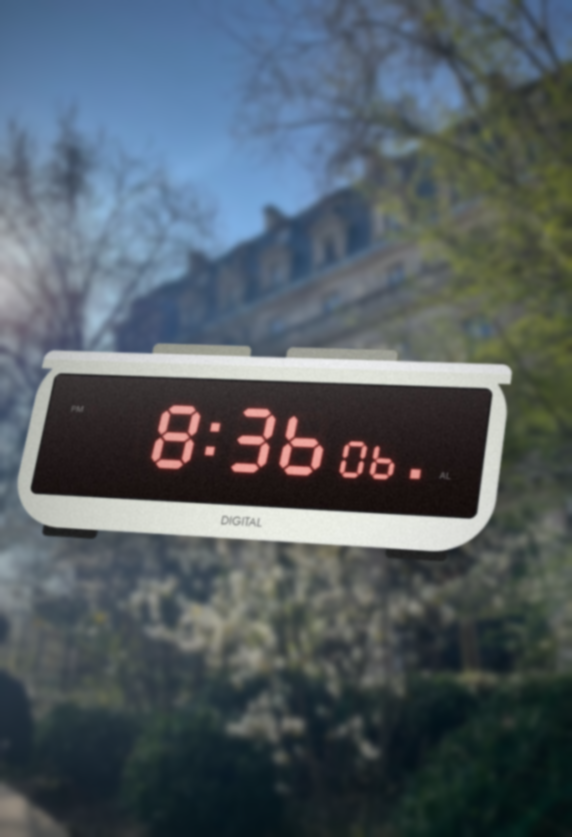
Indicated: **8:36:06**
